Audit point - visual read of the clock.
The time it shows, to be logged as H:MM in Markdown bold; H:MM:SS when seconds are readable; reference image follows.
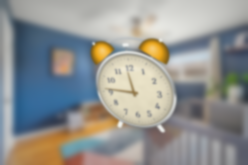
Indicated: **11:46**
